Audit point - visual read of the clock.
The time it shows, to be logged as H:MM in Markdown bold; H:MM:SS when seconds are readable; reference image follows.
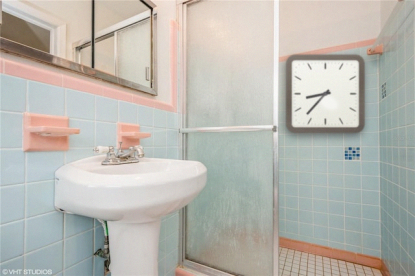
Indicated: **8:37**
